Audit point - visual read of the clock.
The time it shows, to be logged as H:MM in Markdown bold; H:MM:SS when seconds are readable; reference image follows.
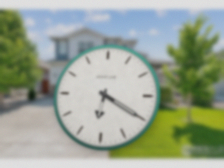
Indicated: **6:20**
